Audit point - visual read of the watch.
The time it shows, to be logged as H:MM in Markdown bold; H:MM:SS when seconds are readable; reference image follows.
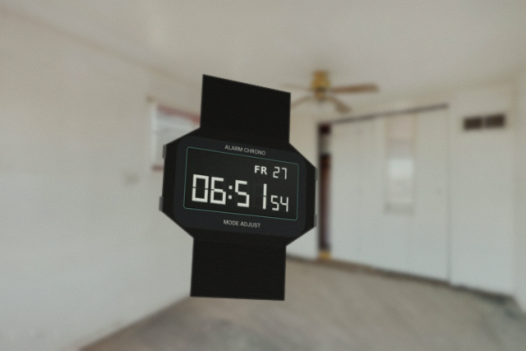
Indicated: **6:51:54**
